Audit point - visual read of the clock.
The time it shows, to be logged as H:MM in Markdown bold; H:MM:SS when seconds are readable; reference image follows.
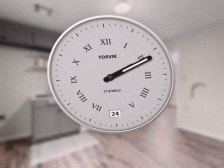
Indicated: **2:11**
